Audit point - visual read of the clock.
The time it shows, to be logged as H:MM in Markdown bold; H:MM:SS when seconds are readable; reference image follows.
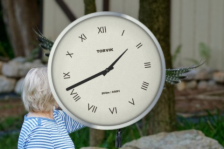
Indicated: **1:42**
